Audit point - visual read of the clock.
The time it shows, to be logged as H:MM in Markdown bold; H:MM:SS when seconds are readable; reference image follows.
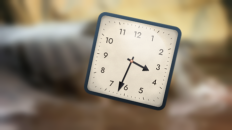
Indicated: **3:32**
